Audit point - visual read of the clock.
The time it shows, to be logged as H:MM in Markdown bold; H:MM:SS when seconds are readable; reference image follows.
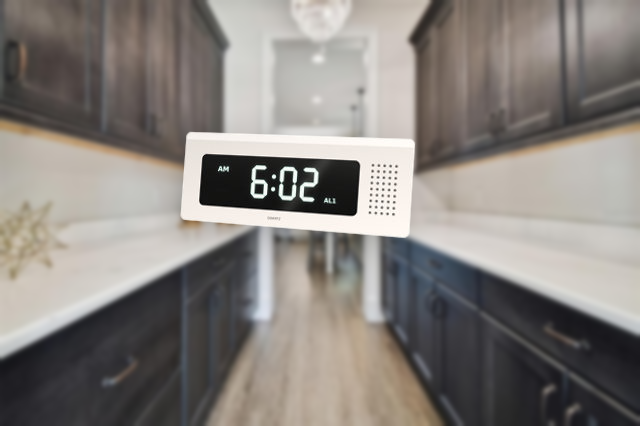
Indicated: **6:02**
